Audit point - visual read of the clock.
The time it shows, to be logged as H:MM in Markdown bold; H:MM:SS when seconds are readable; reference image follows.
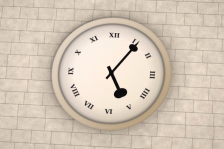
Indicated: **5:06**
